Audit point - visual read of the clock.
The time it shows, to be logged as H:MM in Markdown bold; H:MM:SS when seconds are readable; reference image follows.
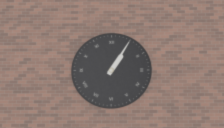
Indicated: **1:05**
